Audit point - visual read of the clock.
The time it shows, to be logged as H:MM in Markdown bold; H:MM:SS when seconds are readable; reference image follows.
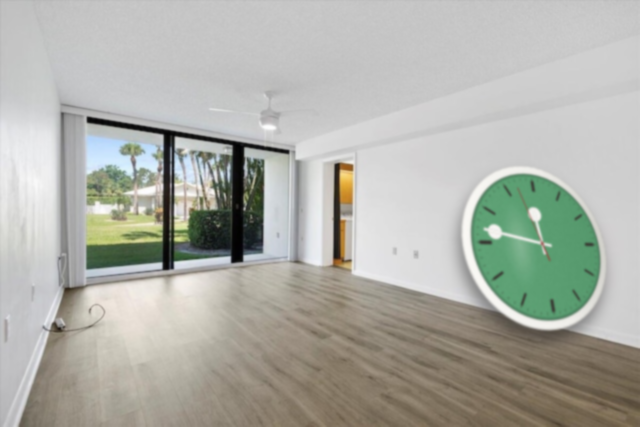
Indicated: **11:46:57**
